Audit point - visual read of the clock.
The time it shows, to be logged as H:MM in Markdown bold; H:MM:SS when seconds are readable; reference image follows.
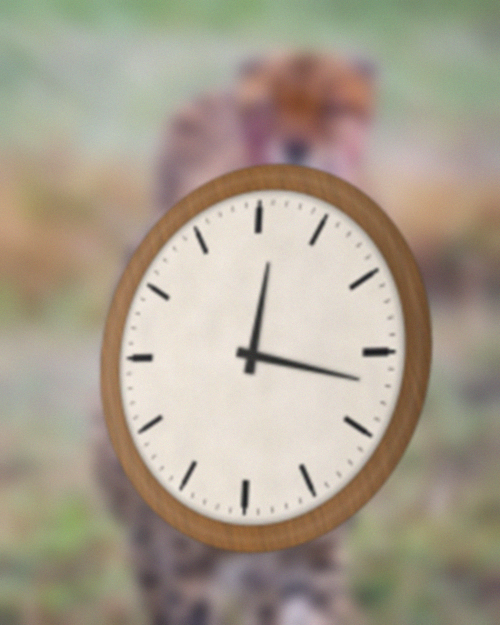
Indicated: **12:17**
